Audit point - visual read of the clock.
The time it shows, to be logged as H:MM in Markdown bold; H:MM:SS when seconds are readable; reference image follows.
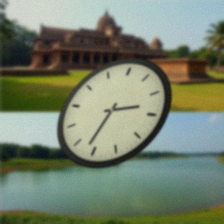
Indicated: **2:32**
